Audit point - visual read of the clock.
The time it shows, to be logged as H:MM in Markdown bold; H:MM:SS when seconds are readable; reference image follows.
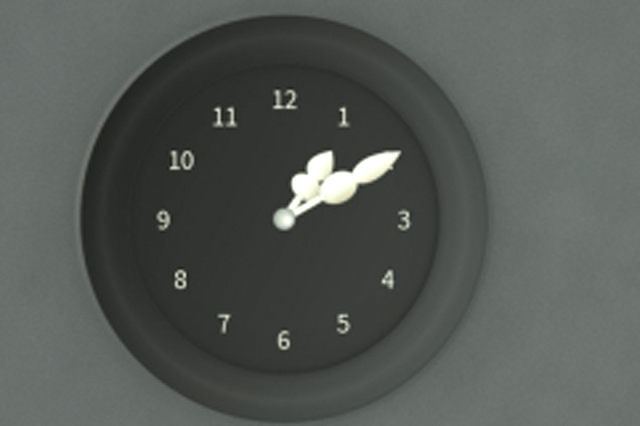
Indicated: **1:10**
